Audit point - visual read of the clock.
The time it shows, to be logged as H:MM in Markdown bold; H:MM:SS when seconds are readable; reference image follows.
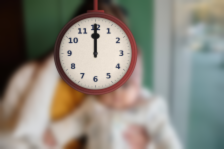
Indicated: **12:00**
